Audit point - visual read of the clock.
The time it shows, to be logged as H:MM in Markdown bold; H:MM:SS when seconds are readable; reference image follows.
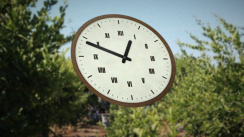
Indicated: **12:49**
